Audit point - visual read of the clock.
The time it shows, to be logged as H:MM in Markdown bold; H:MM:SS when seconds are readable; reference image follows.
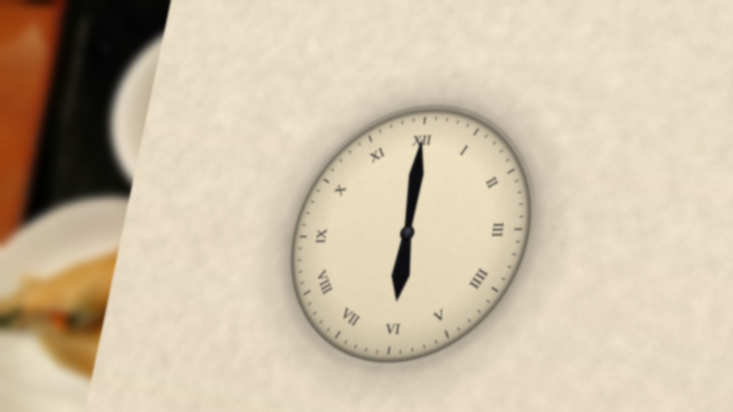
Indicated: **6:00**
